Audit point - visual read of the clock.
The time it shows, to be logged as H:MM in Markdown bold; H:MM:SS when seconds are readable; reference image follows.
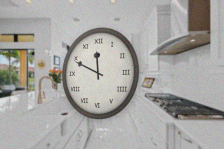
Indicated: **11:49**
